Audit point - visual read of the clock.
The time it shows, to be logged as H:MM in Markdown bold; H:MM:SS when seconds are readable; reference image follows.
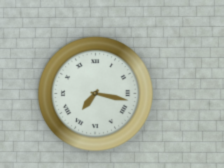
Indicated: **7:17**
